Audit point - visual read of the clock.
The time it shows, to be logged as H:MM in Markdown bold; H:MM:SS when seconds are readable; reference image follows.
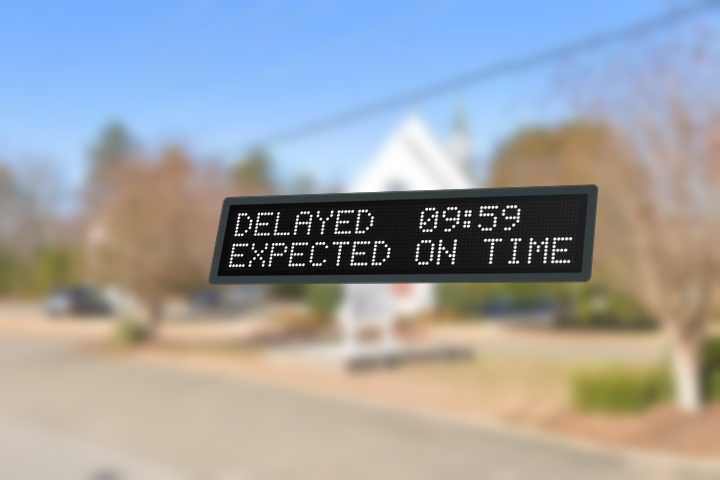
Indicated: **9:59**
